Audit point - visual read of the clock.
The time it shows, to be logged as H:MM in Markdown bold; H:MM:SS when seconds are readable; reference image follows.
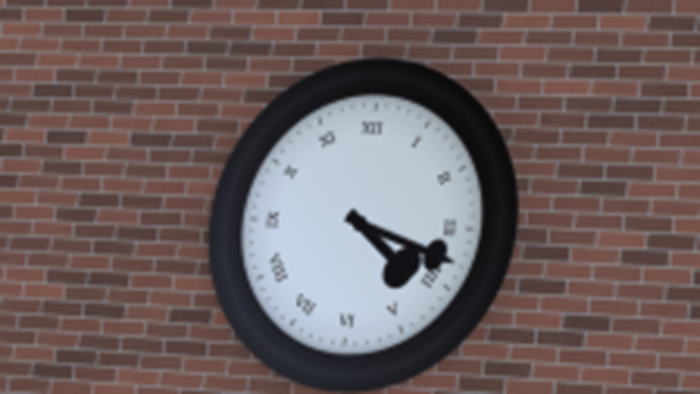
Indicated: **4:18**
